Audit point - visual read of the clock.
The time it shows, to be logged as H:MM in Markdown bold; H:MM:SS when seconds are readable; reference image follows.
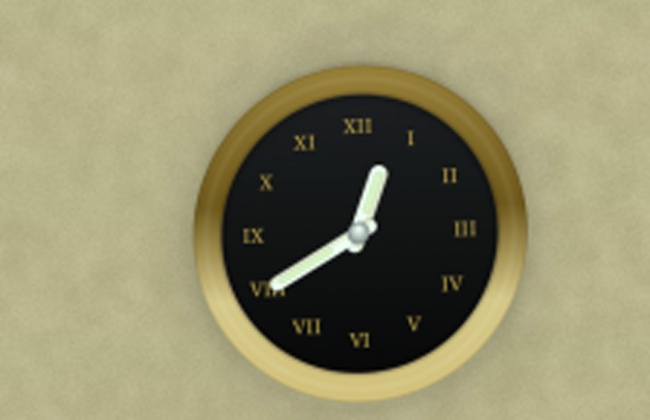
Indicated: **12:40**
